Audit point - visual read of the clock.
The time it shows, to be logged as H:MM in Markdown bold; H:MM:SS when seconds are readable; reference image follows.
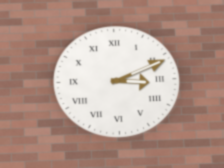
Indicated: **3:11**
